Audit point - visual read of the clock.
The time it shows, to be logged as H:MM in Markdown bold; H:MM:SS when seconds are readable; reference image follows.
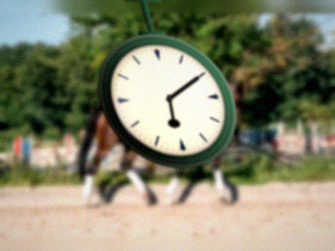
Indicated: **6:10**
